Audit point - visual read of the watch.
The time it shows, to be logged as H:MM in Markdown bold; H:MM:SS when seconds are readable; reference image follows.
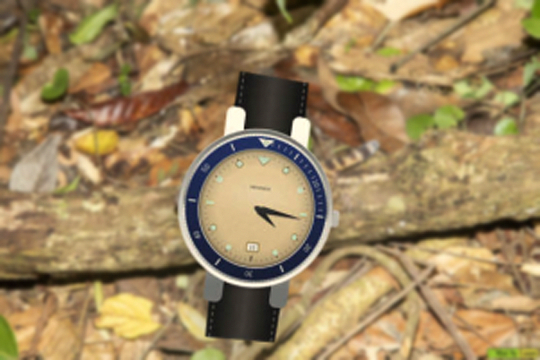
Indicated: **4:16**
